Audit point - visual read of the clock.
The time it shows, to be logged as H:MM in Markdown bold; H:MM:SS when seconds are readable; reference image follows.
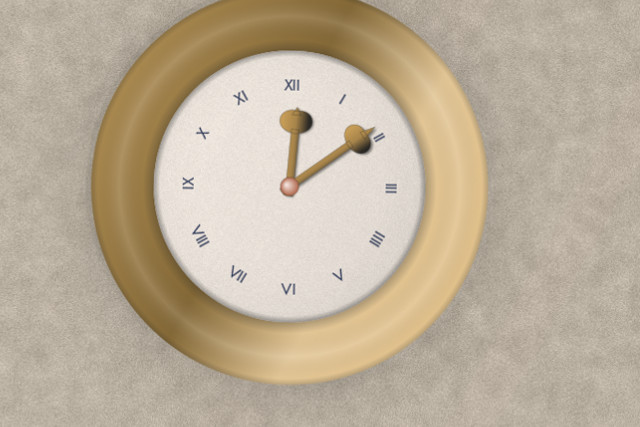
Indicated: **12:09**
